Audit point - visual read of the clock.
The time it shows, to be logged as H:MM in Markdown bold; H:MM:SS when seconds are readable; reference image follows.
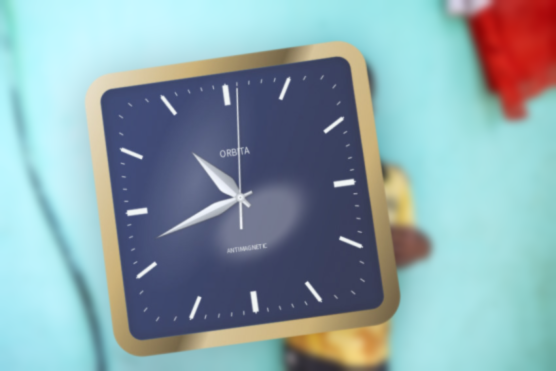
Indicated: **10:42:01**
